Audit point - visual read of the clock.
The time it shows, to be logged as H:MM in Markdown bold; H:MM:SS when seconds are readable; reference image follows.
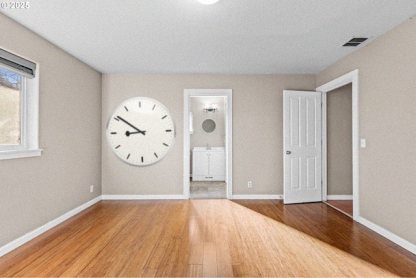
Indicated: **8:51**
